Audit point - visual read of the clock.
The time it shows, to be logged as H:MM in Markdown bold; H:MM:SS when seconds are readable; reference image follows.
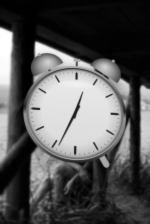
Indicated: **12:34**
